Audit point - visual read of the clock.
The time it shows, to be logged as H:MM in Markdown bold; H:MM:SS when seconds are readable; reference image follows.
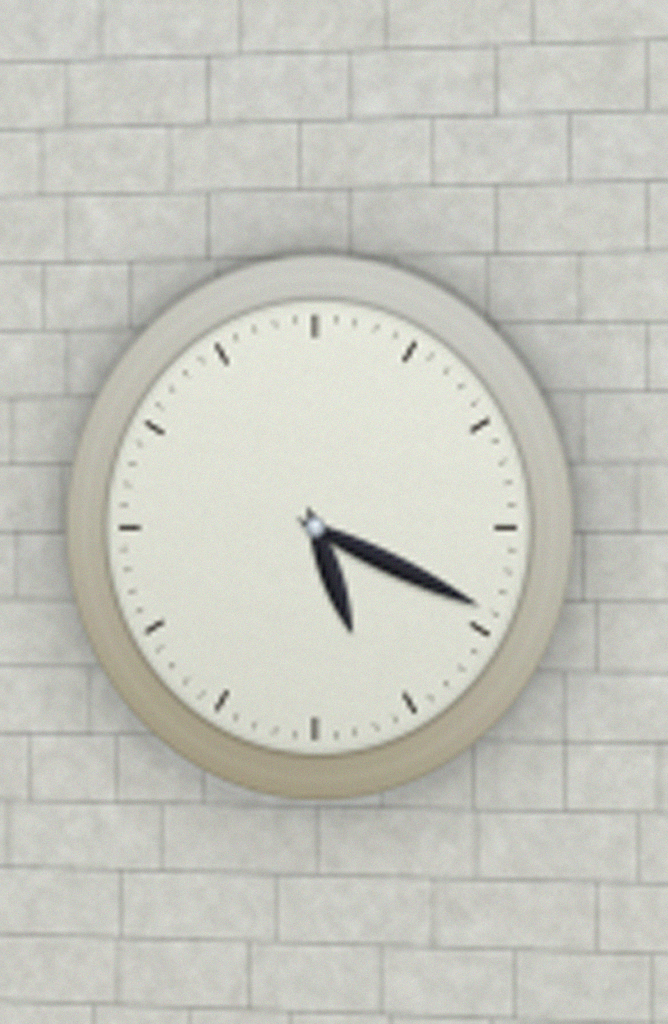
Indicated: **5:19**
